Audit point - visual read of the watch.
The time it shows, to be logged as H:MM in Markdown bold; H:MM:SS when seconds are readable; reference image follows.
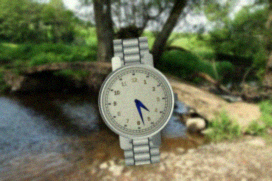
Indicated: **4:28**
